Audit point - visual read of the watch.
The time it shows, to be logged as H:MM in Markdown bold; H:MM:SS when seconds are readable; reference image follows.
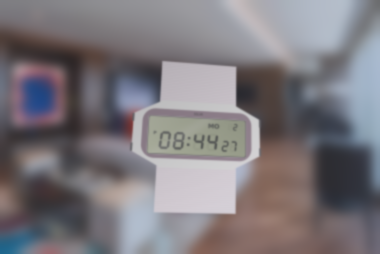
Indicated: **8:44:27**
